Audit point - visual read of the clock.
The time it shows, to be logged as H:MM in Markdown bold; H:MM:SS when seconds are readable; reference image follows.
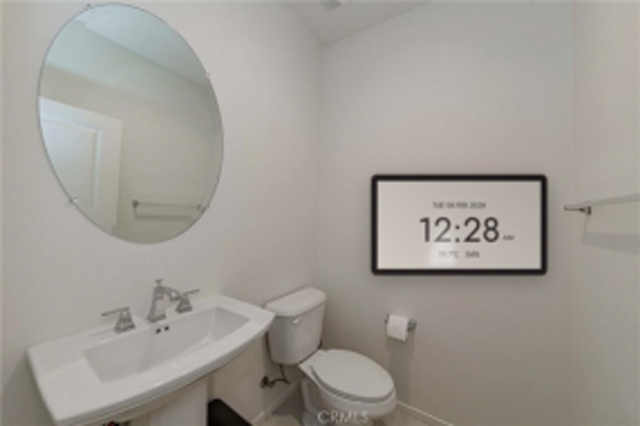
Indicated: **12:28**
